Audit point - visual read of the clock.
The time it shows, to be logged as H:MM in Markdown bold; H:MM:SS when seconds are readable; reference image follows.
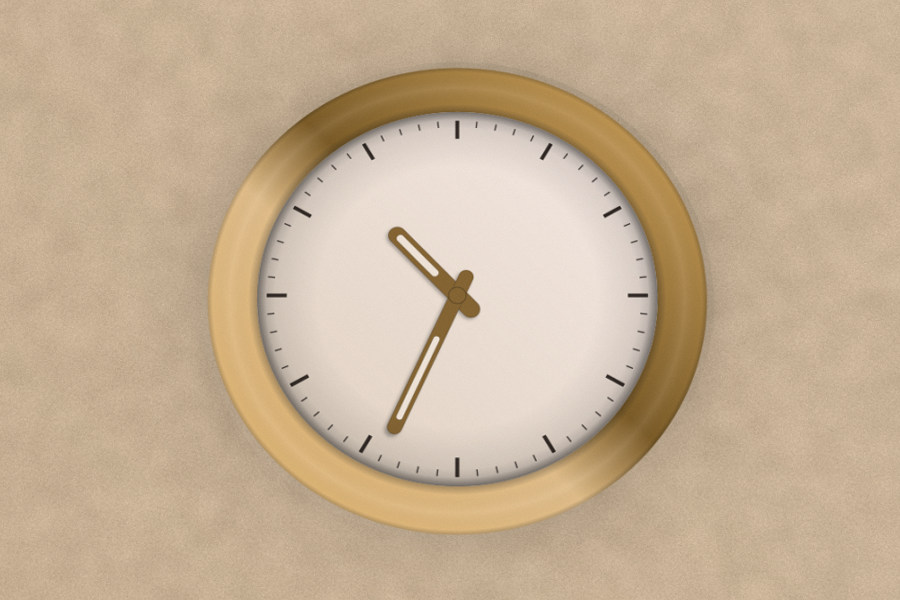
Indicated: **10:34**
